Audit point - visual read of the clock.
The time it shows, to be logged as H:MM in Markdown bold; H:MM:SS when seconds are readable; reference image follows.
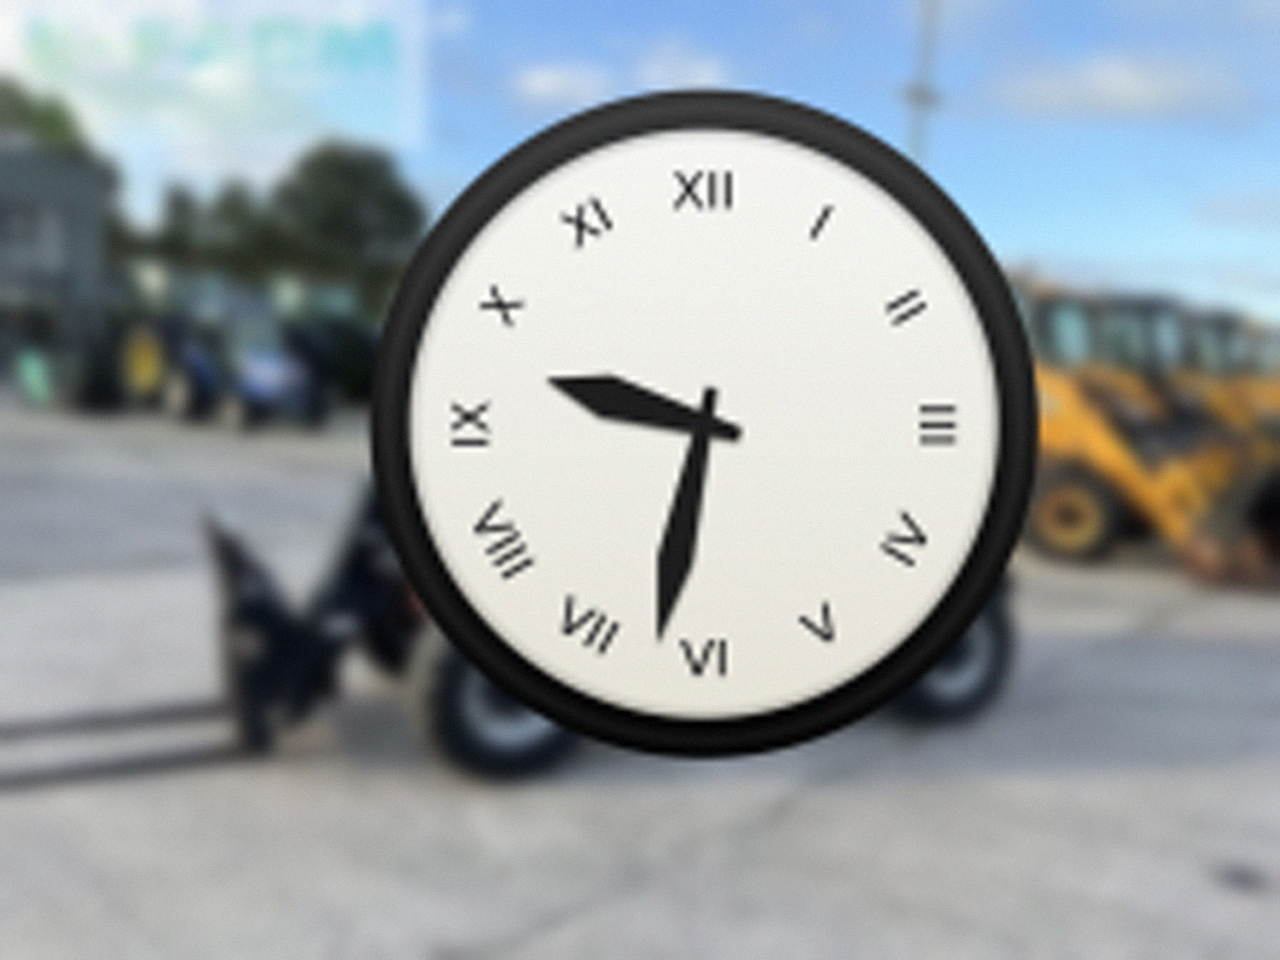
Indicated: **9:32**
